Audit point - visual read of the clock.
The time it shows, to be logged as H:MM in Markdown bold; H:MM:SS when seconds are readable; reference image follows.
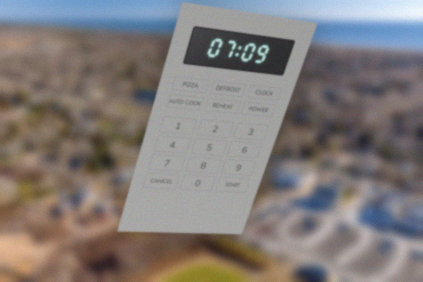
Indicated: **7:09**
